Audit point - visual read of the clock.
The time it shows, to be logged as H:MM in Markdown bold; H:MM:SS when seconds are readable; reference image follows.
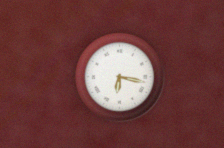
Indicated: **6:17**
